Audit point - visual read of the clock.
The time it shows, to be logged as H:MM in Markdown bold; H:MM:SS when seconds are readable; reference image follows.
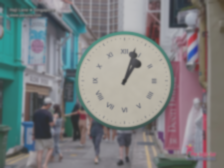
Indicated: **1:03**
